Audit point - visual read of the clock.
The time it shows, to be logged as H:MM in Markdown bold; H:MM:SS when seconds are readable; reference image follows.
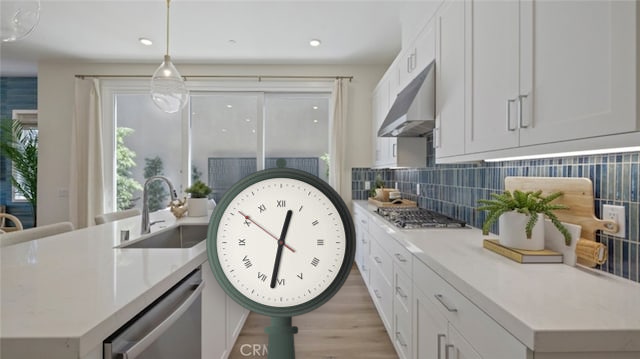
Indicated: **12:31:51**
